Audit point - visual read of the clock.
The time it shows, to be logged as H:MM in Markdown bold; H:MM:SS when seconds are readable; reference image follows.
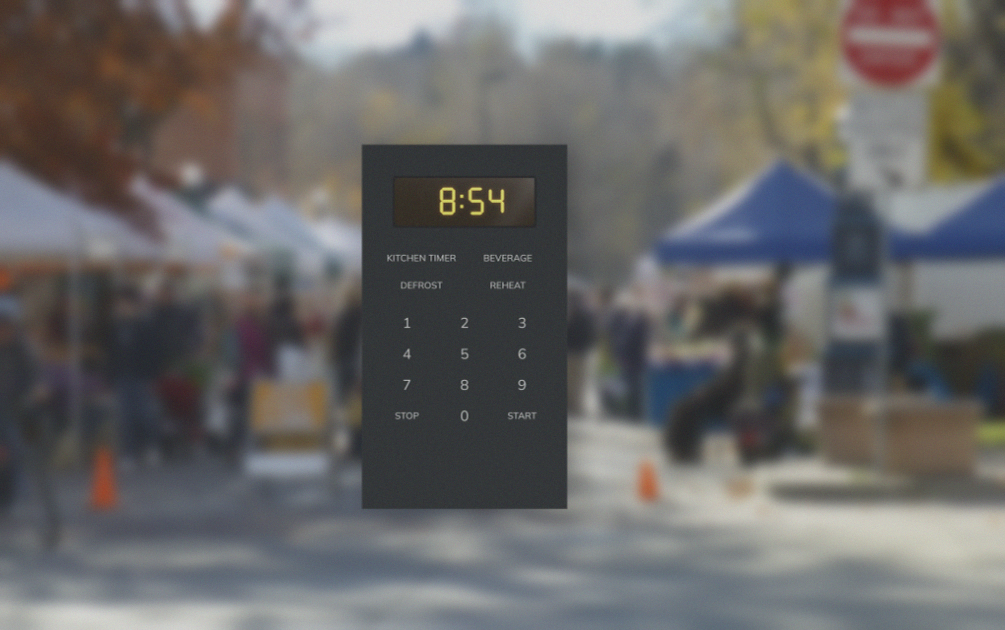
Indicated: **8:54**
